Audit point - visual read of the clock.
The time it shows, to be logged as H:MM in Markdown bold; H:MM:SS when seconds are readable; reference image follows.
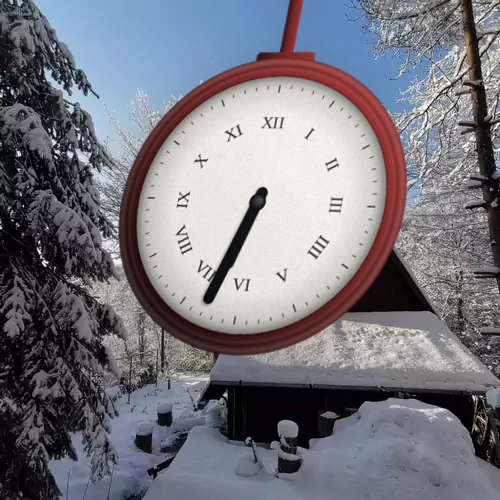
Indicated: **6:33**
